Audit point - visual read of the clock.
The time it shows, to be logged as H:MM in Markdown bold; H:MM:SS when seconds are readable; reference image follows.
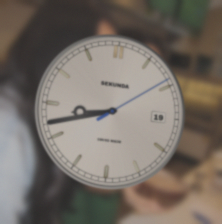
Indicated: **8:42:09**
